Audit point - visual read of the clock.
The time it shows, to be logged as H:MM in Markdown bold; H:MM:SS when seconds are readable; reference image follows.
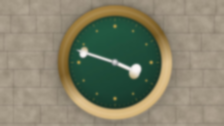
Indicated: **3:48**
